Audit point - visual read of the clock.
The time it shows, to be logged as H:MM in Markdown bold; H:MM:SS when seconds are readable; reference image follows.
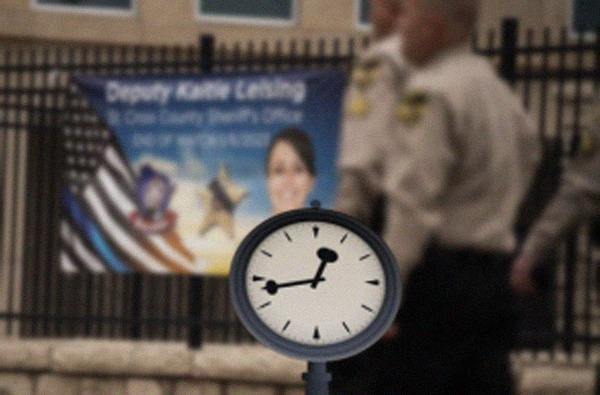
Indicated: **12:43**
